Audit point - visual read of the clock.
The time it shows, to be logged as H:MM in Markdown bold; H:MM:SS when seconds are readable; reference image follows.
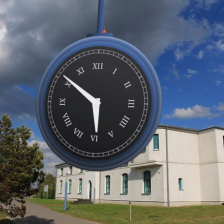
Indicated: **5:51**
